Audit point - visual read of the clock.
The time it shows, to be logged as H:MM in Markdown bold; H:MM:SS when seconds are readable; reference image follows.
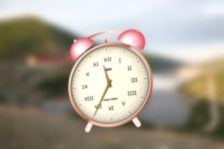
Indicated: **11:35**
